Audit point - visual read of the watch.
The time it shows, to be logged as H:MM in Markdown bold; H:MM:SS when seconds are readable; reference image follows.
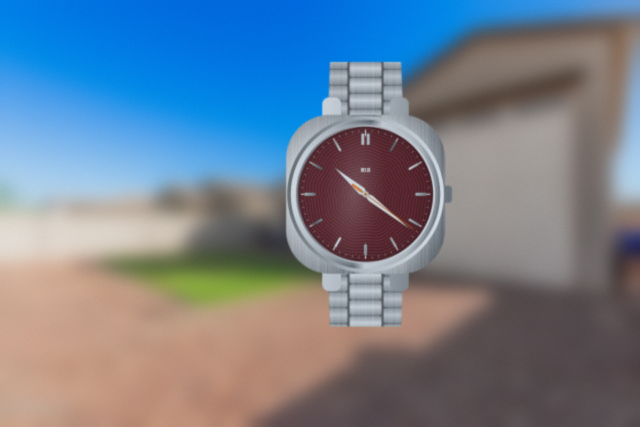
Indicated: **10:21:21**
